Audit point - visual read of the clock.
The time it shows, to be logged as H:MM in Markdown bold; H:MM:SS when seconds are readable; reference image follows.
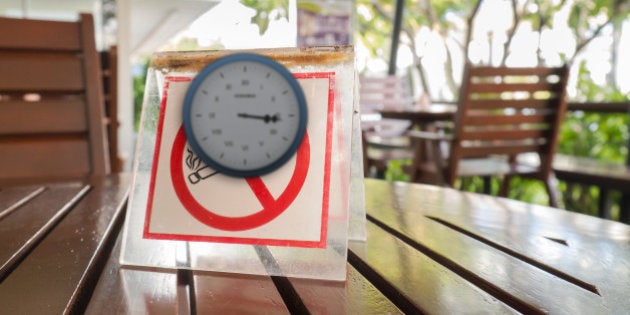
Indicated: **3:16**
